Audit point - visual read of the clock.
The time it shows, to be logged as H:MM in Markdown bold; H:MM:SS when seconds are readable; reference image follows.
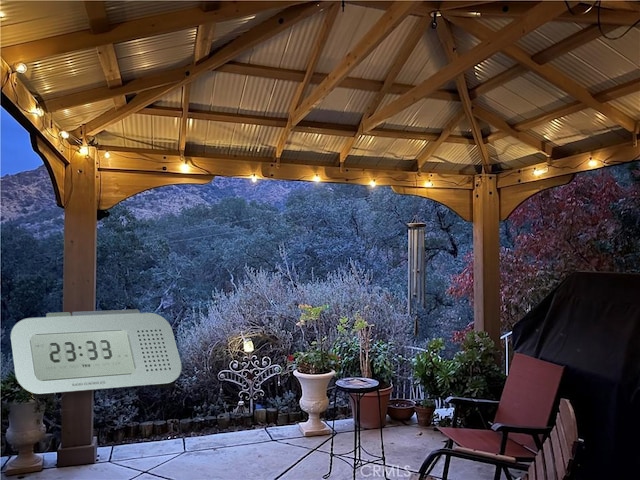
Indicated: **23:33**
